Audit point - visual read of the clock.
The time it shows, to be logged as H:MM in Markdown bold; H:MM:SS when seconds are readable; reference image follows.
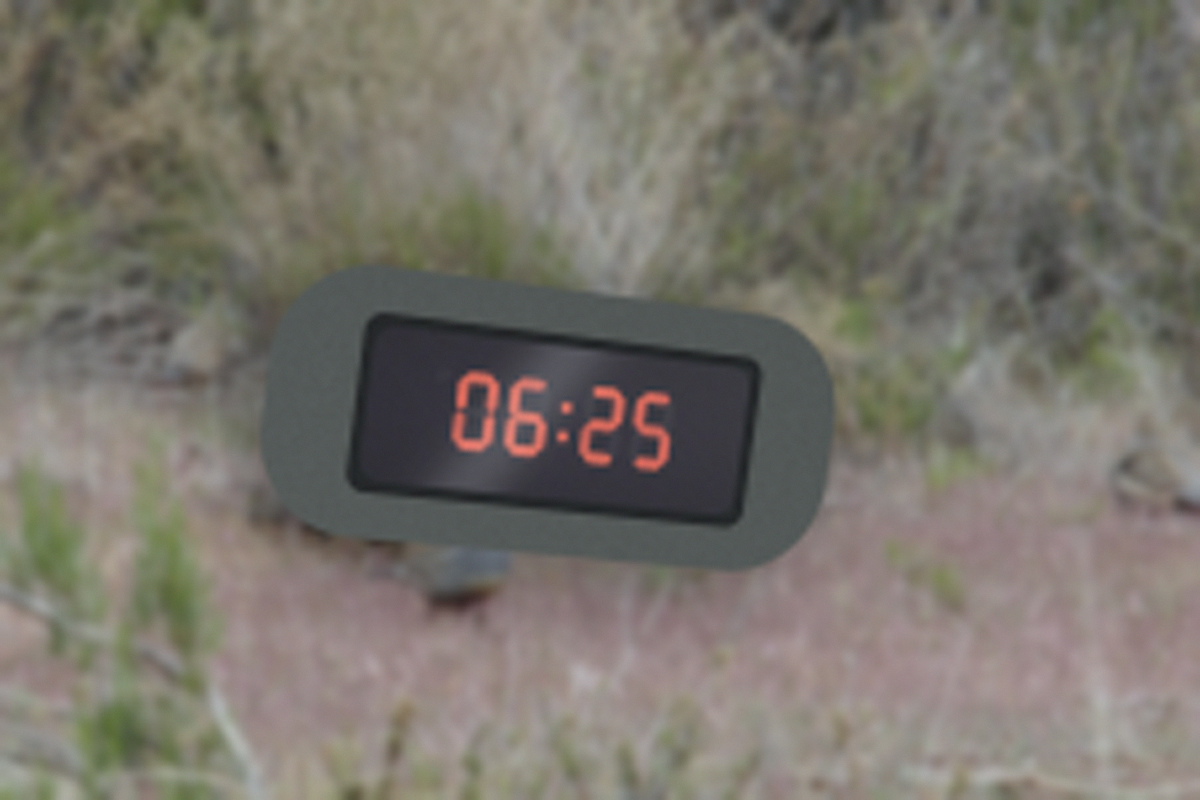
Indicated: **6:25**
